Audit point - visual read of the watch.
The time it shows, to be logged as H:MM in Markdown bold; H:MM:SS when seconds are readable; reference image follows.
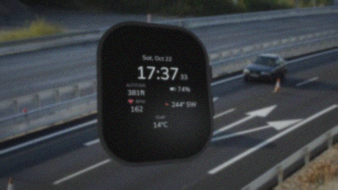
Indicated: **17:37**
